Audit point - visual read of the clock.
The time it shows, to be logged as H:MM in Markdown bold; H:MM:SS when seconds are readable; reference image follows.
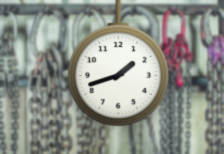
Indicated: **1:42**
